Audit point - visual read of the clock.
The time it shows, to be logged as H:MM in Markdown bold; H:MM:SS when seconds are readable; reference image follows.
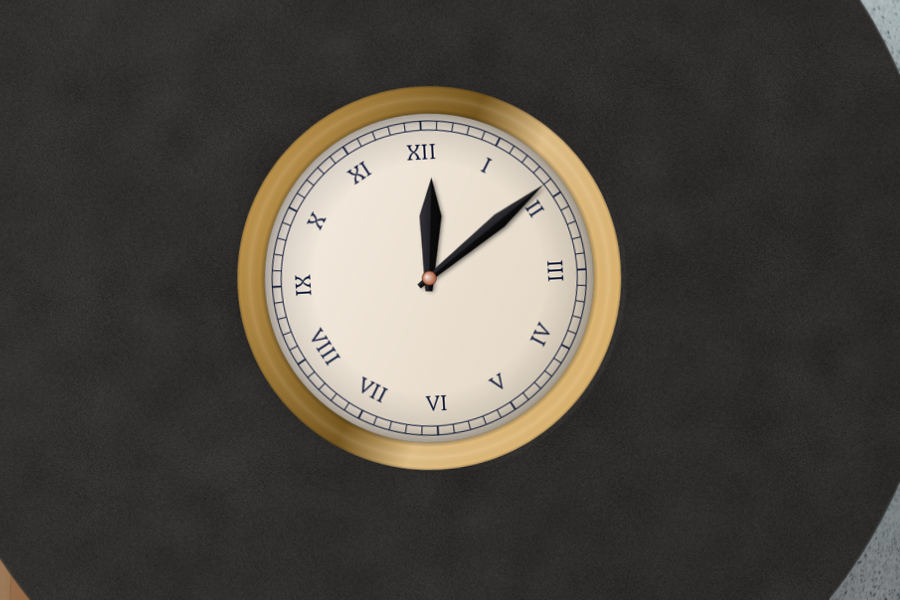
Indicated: **12:09**
